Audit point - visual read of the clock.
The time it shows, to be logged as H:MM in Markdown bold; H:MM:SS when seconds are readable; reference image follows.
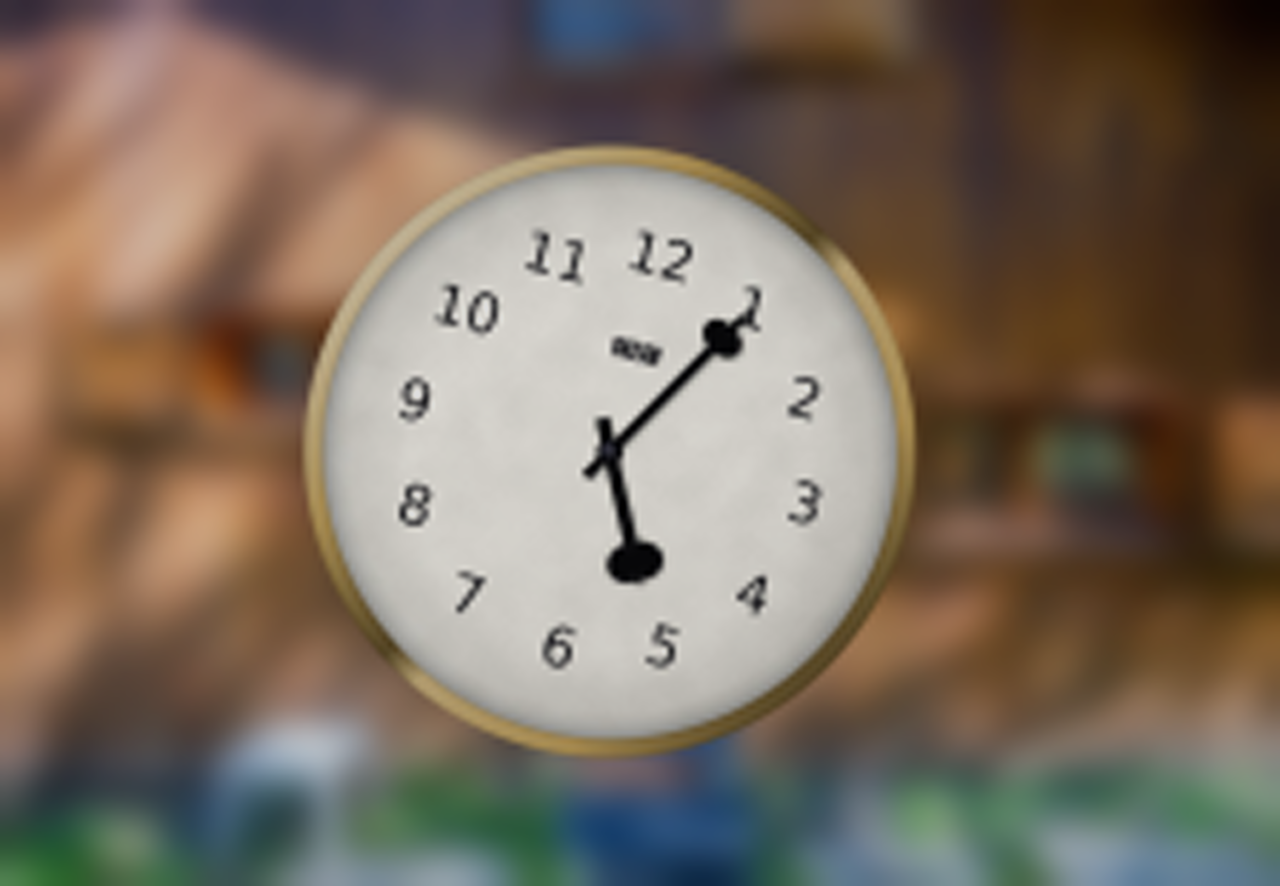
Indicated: **5:05**
